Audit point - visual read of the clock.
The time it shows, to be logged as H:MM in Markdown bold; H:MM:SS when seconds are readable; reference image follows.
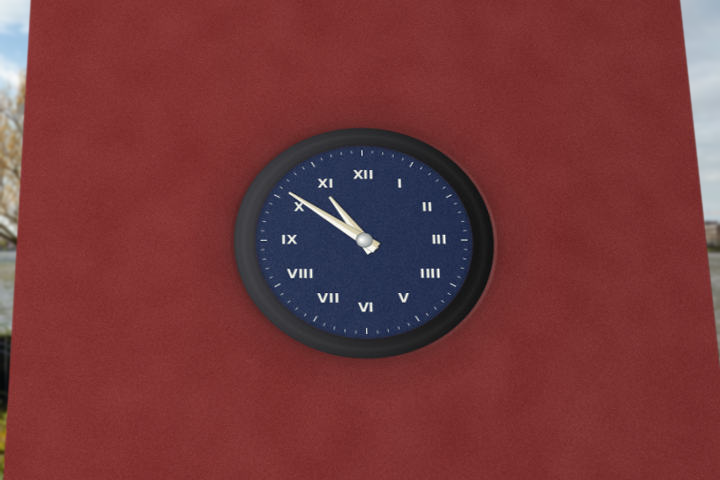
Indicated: **10:51**
